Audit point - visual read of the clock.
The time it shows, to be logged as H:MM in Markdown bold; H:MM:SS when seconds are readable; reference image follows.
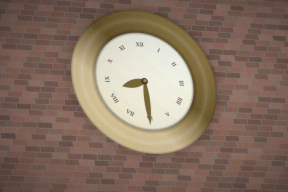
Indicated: **8:30**
